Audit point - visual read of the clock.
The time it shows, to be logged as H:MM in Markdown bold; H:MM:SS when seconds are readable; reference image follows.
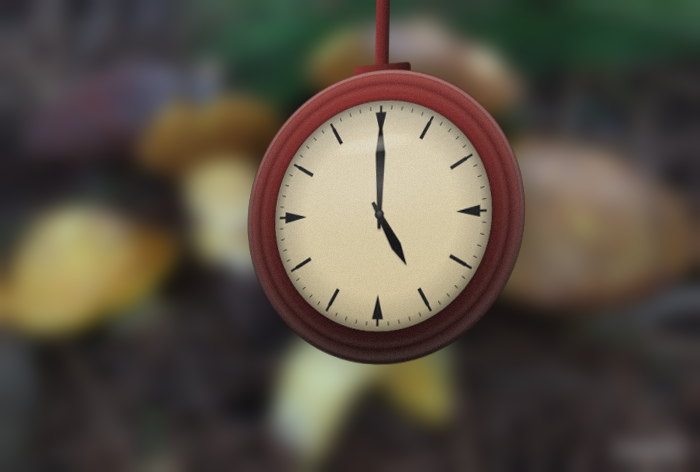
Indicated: **5:00**
